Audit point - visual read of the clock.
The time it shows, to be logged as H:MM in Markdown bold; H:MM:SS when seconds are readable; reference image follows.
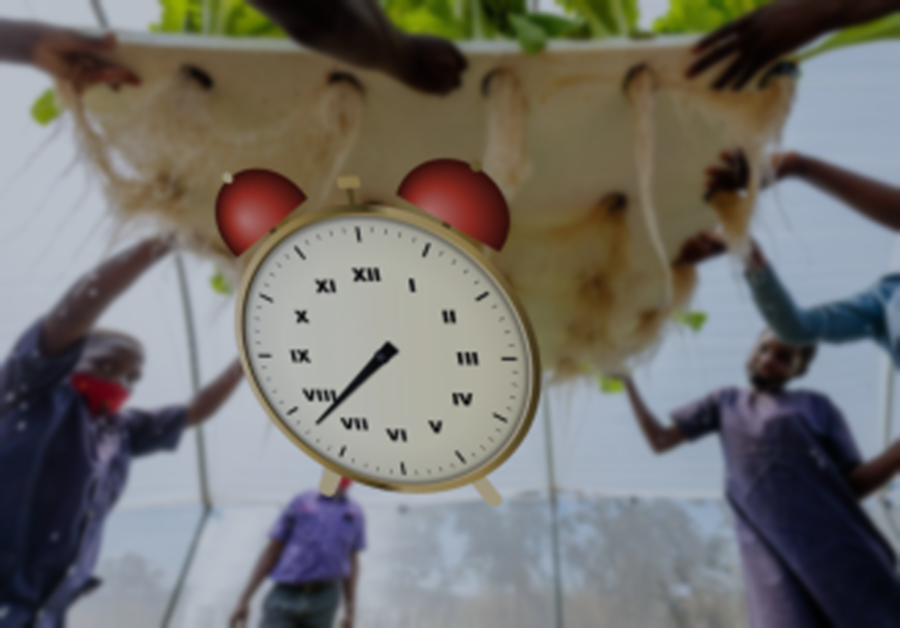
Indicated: **7:38**
